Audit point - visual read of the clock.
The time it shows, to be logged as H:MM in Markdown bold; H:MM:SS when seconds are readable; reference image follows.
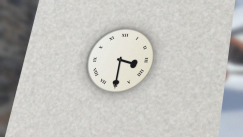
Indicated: **3:30**
